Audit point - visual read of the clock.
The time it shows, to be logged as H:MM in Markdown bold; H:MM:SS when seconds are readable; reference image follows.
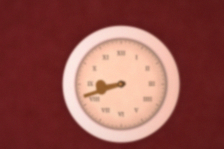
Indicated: **8:42**
